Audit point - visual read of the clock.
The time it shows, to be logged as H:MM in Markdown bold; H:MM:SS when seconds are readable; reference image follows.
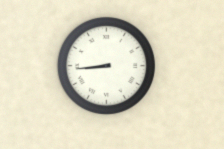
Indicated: **8:44**
